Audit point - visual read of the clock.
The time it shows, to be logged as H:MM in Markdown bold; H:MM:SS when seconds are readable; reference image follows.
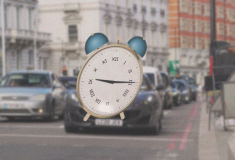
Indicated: **9:15**
